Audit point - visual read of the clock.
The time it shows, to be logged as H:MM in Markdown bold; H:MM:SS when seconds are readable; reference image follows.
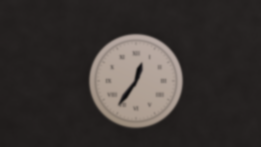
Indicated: **12:36**
